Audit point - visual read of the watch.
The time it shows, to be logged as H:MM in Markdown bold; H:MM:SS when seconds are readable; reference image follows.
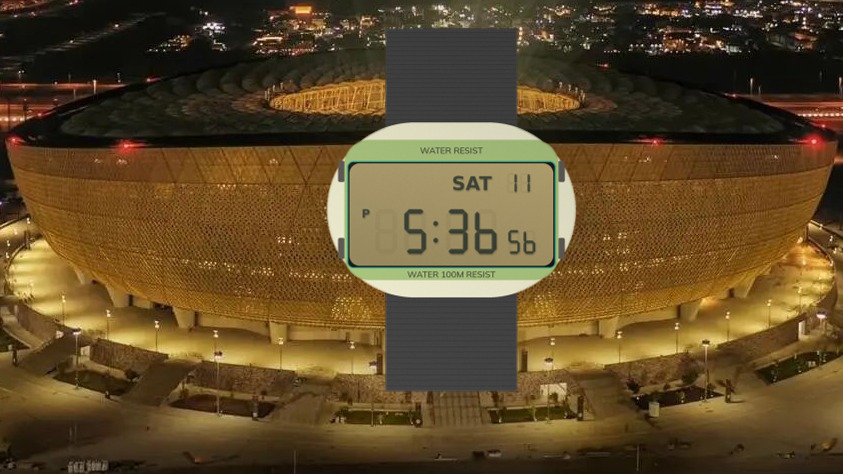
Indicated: **5:36:56**
